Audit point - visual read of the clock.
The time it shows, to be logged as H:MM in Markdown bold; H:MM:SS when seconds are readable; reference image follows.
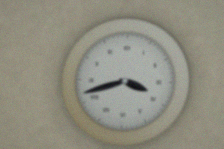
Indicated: **3:42**
